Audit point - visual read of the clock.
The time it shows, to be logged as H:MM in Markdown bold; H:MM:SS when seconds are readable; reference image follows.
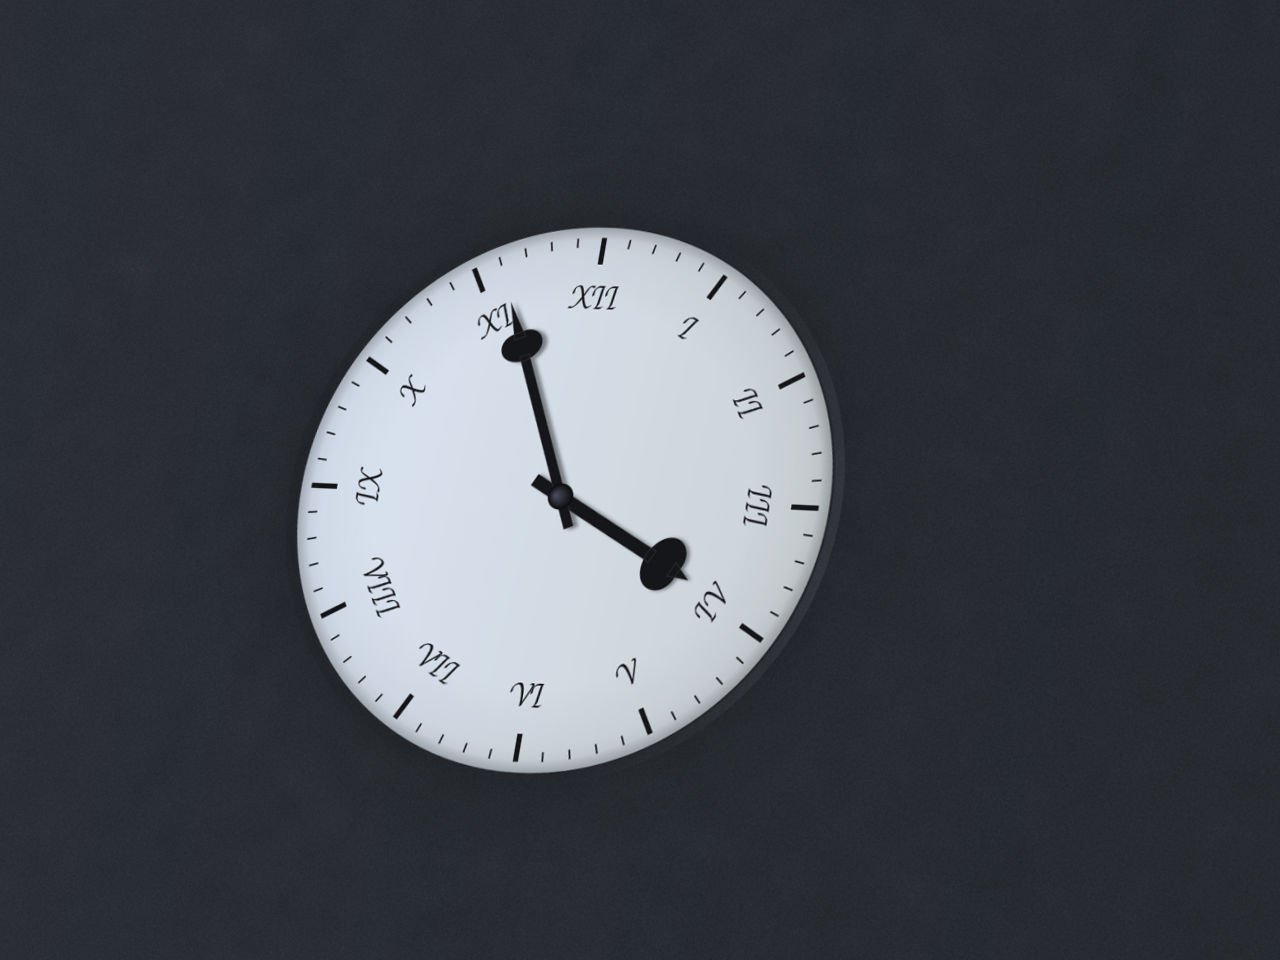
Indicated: **3:56**
